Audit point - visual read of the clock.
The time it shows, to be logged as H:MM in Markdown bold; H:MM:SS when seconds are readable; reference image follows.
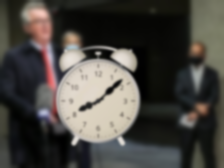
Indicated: **8:08**
